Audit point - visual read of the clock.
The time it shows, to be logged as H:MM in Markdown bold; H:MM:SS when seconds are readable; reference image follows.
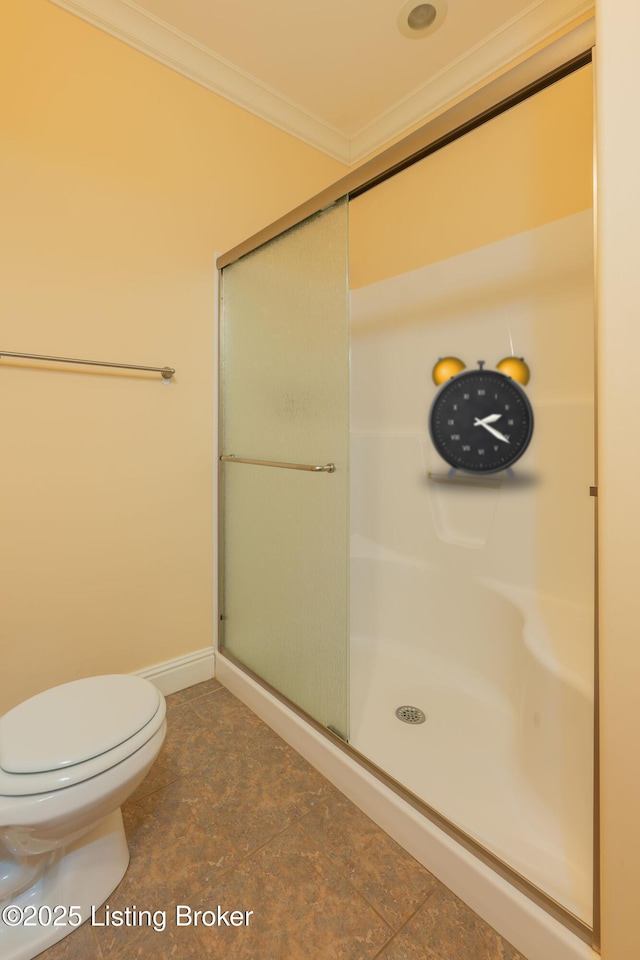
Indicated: **2:21**
